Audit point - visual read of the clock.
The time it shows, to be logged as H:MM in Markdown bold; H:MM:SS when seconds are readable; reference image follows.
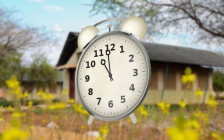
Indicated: **10:59**
